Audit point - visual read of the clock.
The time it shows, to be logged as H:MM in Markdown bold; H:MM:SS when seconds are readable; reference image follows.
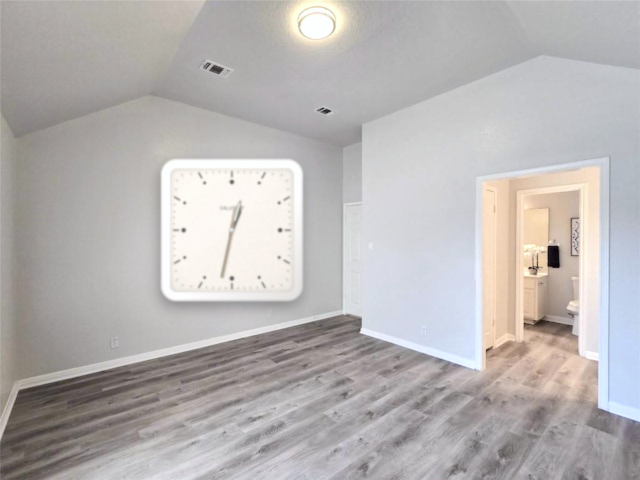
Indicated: **12:32**
